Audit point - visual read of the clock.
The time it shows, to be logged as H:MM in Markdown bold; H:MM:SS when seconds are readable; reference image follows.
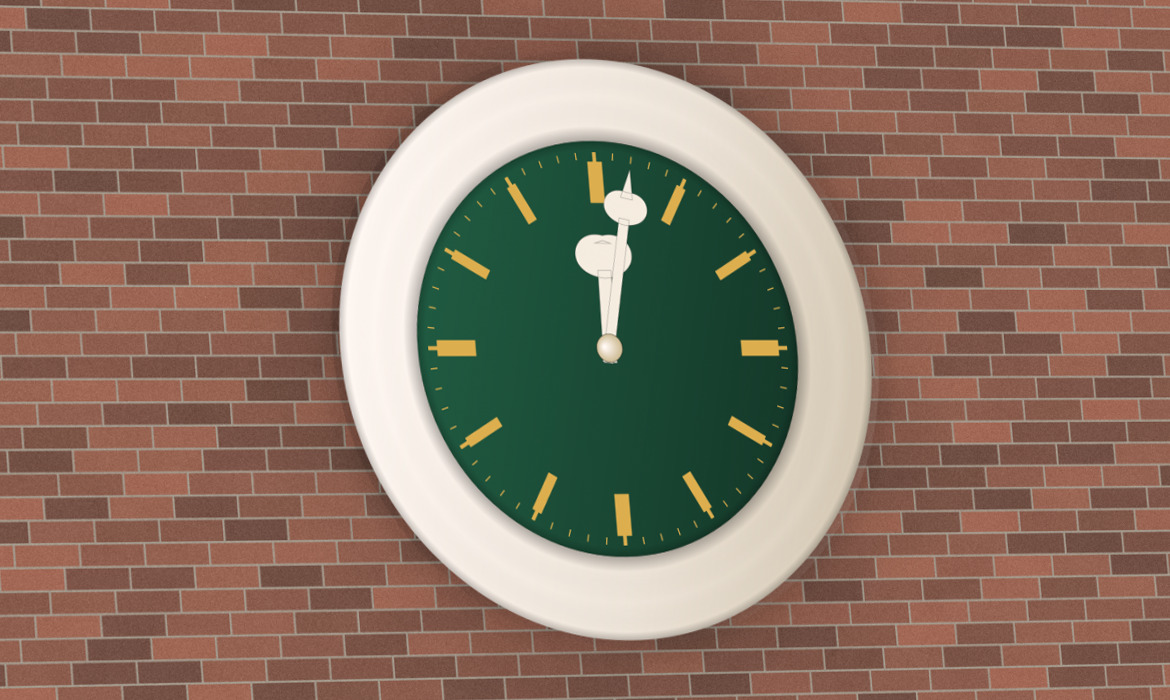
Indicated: **12:02**
